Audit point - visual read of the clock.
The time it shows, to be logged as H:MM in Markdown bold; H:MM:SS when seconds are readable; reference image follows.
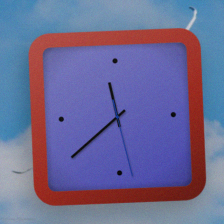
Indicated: **11:38:28**
